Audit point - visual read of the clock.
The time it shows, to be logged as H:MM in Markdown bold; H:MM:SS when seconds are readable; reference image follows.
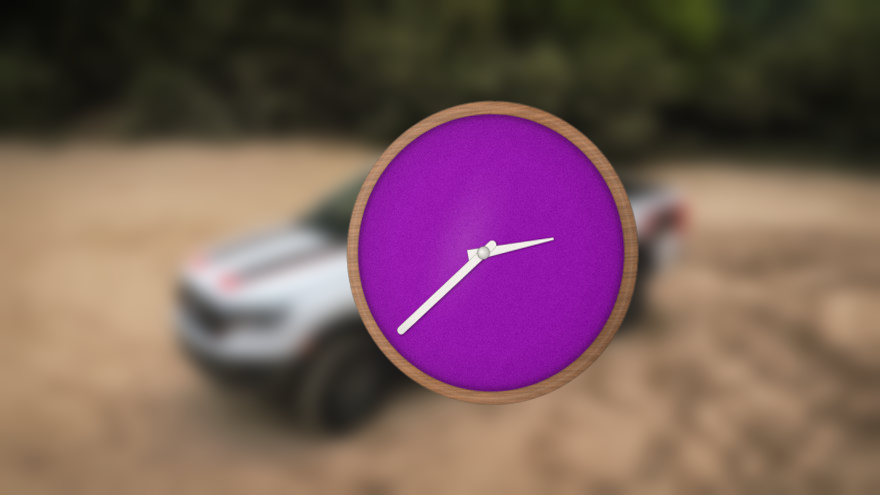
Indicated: **2:38**
